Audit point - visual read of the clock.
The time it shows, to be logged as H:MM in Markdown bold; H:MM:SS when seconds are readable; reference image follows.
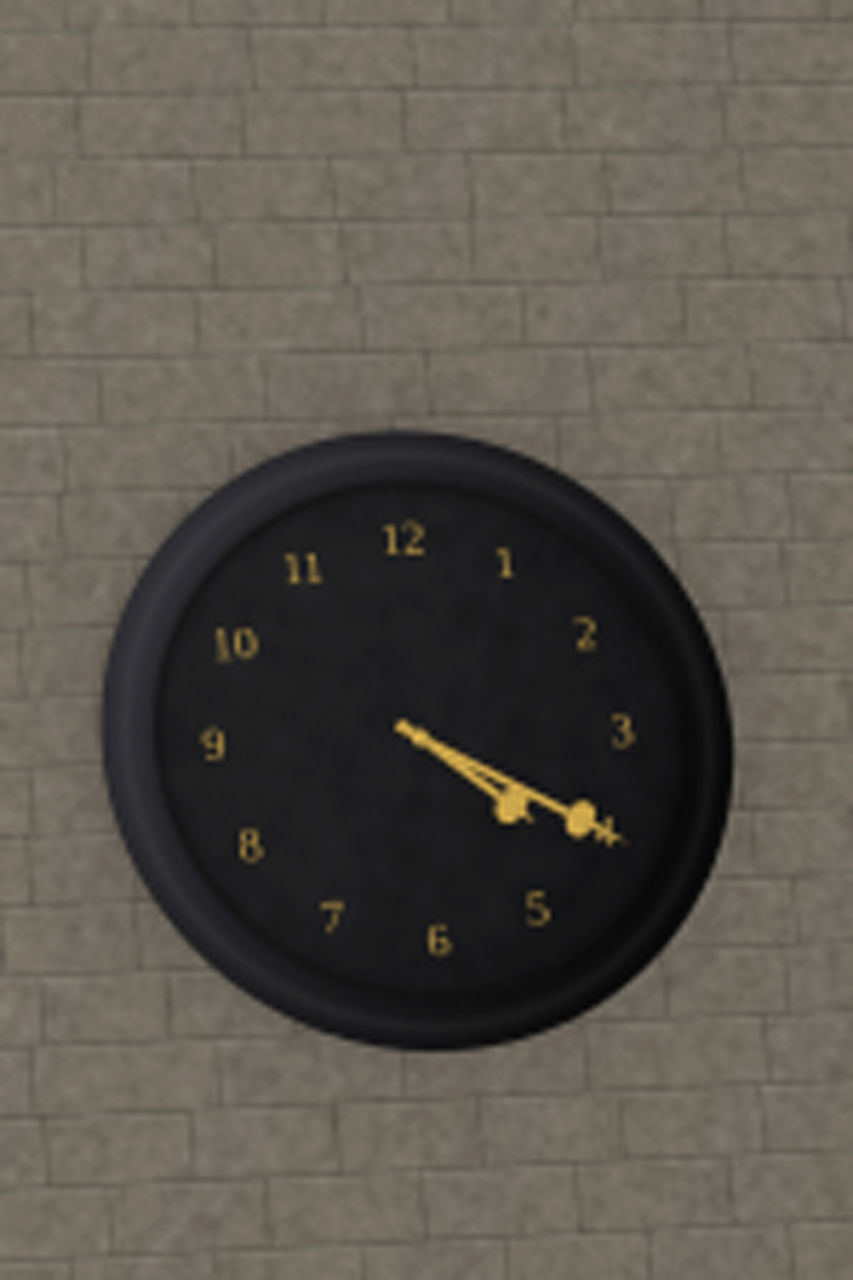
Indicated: **4:20**
